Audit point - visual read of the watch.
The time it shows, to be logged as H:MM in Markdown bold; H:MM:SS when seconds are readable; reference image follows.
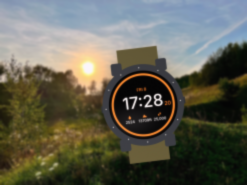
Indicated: **17:28**
